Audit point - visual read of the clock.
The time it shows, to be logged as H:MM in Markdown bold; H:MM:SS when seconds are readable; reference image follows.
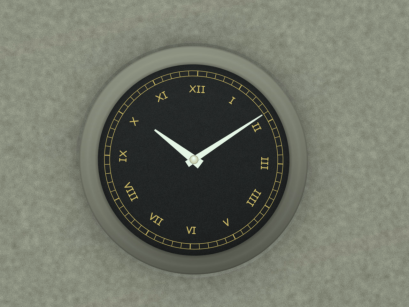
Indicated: **10:09**
